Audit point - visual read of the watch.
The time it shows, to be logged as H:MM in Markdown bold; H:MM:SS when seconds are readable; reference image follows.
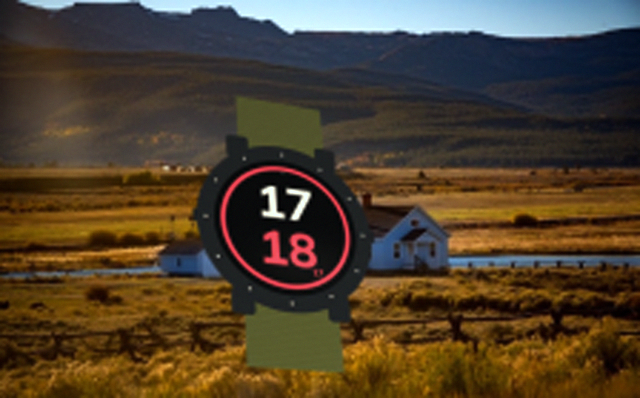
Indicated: **17:18**
